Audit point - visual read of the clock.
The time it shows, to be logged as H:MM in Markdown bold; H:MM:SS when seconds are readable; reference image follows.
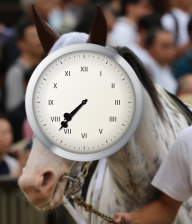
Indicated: **7:37**
